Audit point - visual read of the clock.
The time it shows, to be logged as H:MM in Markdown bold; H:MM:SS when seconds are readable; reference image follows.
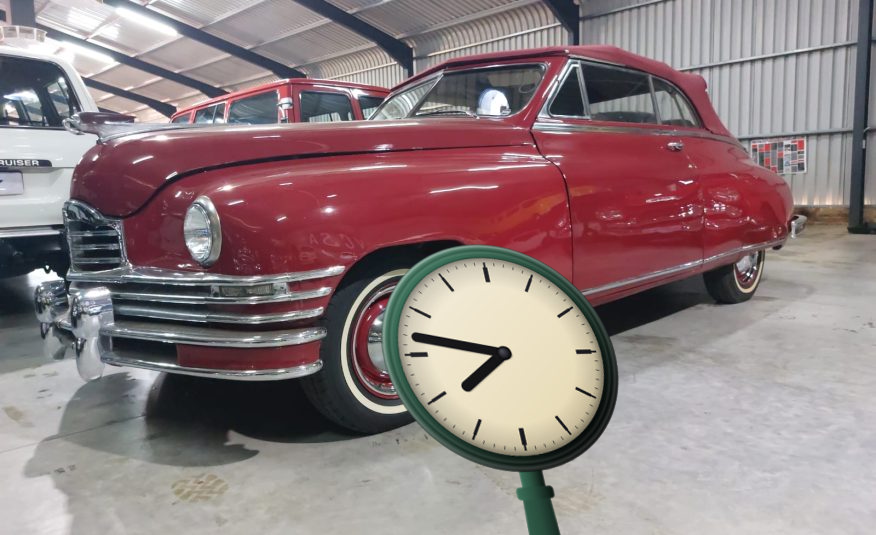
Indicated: **7:47**
